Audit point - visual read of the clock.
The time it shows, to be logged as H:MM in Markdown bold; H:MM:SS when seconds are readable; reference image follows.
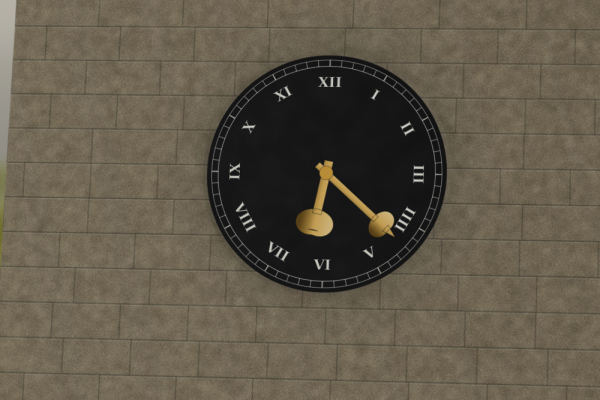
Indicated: **6:22**
